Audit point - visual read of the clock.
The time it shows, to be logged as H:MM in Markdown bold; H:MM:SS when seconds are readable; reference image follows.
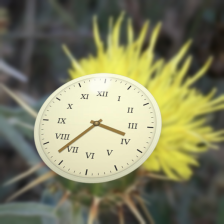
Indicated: **3:37**
